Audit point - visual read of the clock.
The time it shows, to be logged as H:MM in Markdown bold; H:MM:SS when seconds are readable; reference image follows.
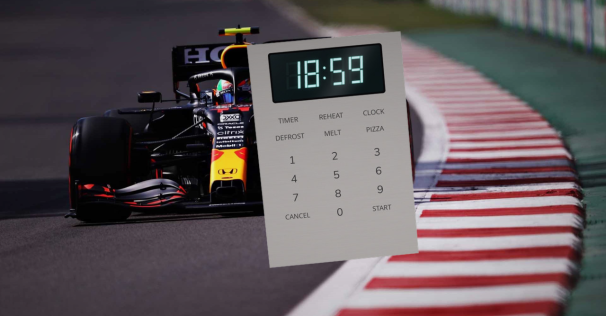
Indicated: **18:59**
